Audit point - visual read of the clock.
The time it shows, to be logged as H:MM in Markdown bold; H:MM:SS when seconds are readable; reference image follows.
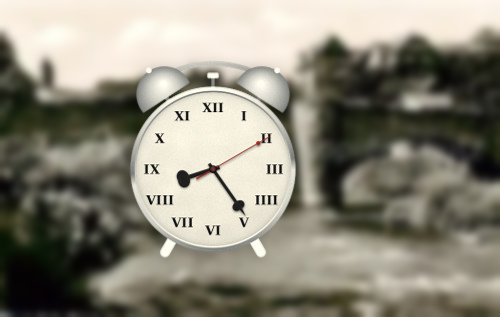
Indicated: **8:24:10**
